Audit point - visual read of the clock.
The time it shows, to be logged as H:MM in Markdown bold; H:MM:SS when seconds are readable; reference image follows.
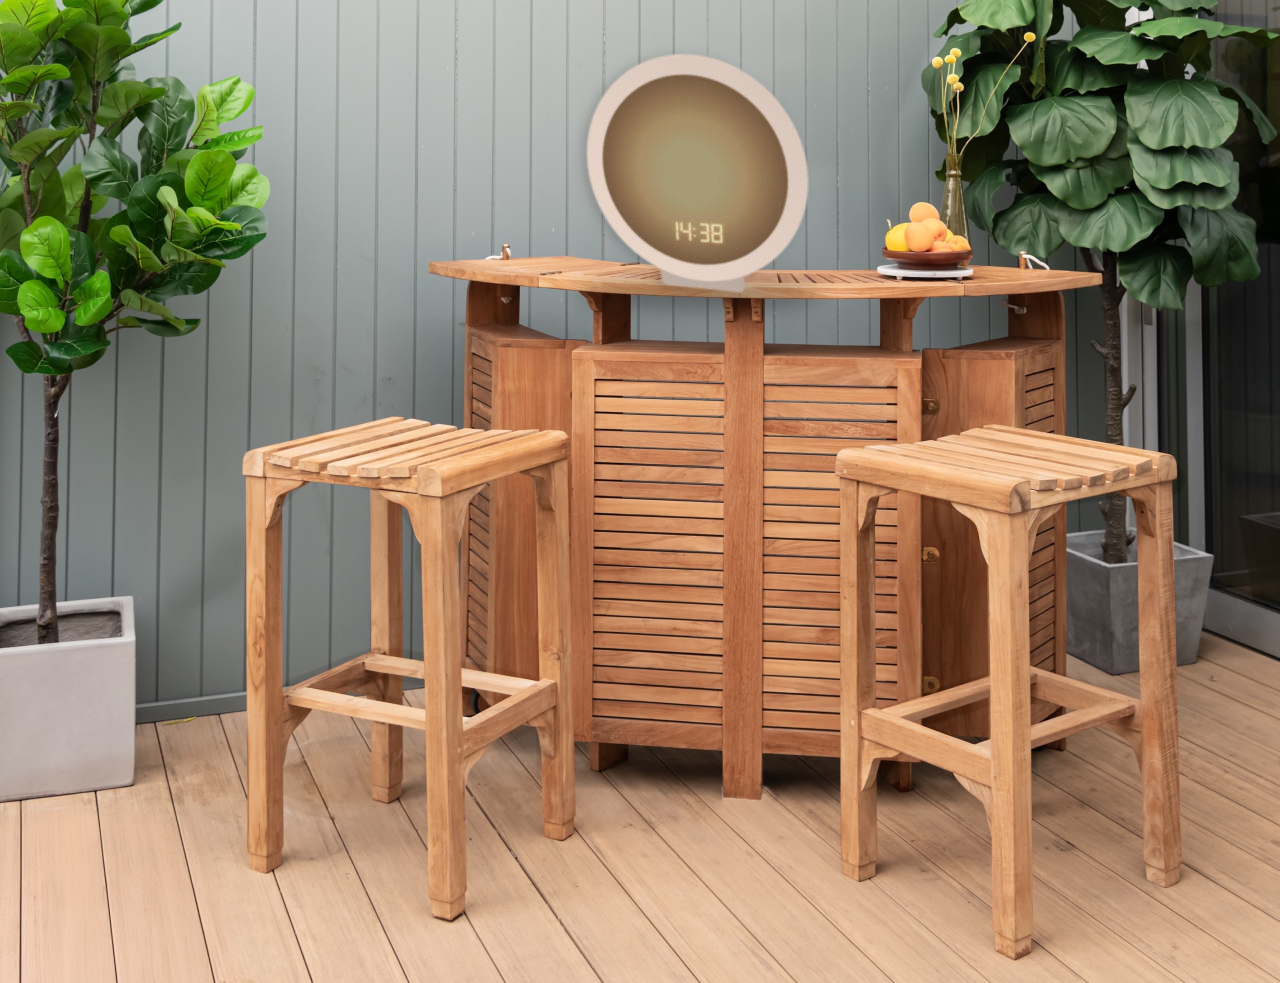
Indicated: **14:38**
